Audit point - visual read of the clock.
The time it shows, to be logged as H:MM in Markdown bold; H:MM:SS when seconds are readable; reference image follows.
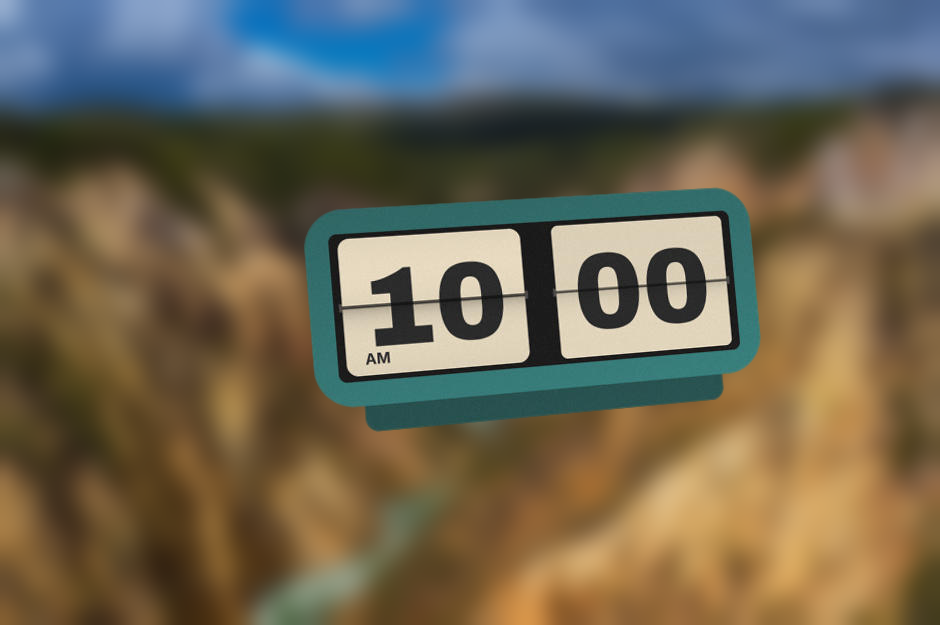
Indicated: **10:00**
